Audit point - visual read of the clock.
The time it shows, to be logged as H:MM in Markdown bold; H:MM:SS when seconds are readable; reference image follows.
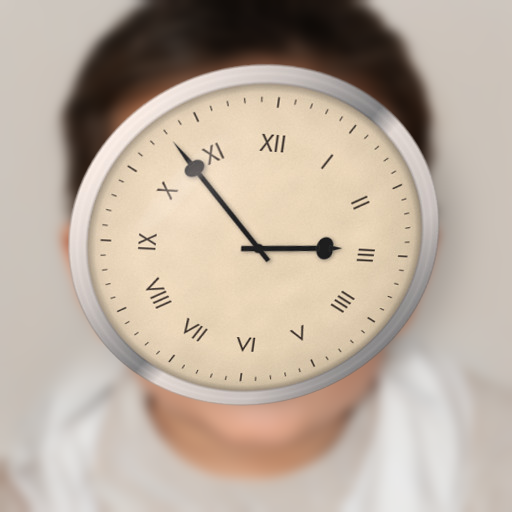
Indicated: **2:53**
